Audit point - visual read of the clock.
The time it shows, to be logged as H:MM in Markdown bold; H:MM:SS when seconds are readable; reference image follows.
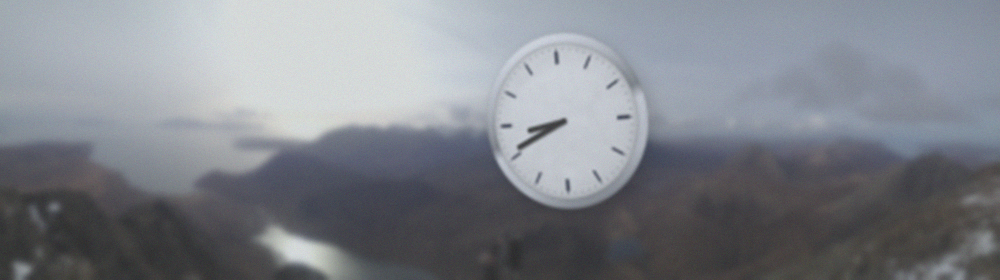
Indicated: **8:41**
